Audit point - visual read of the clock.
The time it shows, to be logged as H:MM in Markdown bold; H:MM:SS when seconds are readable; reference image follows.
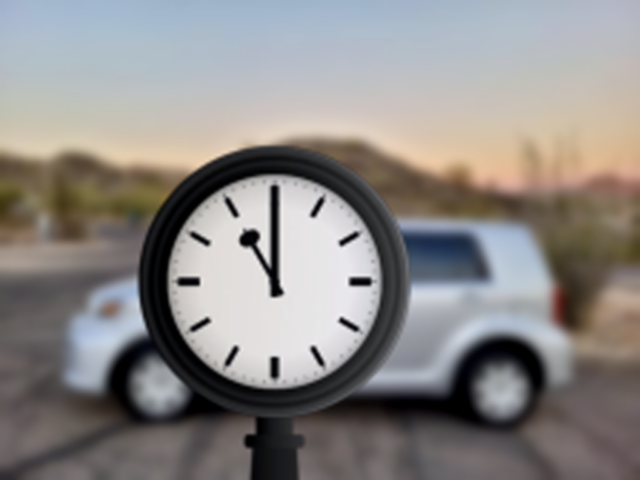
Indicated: **11:00**
